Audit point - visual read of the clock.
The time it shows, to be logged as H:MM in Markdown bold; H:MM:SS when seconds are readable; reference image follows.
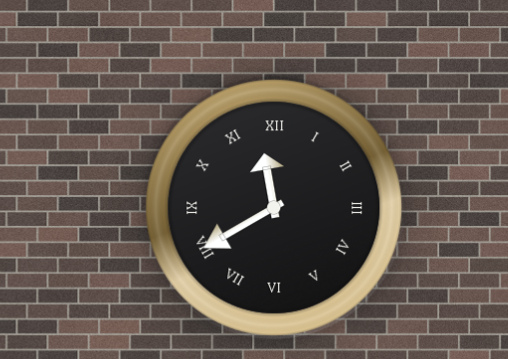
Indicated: **11:40**
